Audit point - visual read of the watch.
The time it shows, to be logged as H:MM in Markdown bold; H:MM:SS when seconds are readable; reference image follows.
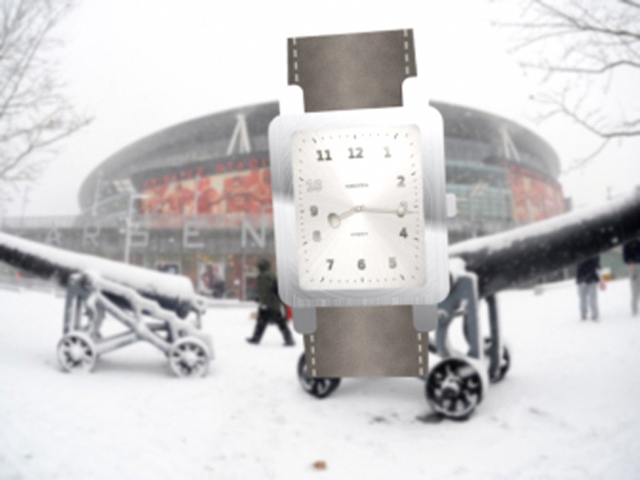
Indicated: **8:16**
